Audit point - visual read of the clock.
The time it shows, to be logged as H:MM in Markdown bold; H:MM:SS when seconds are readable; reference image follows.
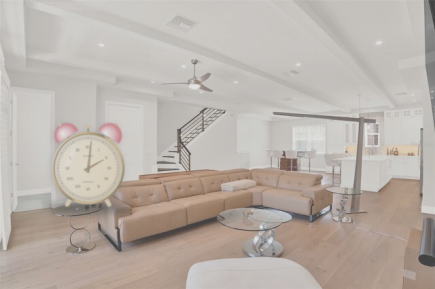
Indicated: **2:01**
